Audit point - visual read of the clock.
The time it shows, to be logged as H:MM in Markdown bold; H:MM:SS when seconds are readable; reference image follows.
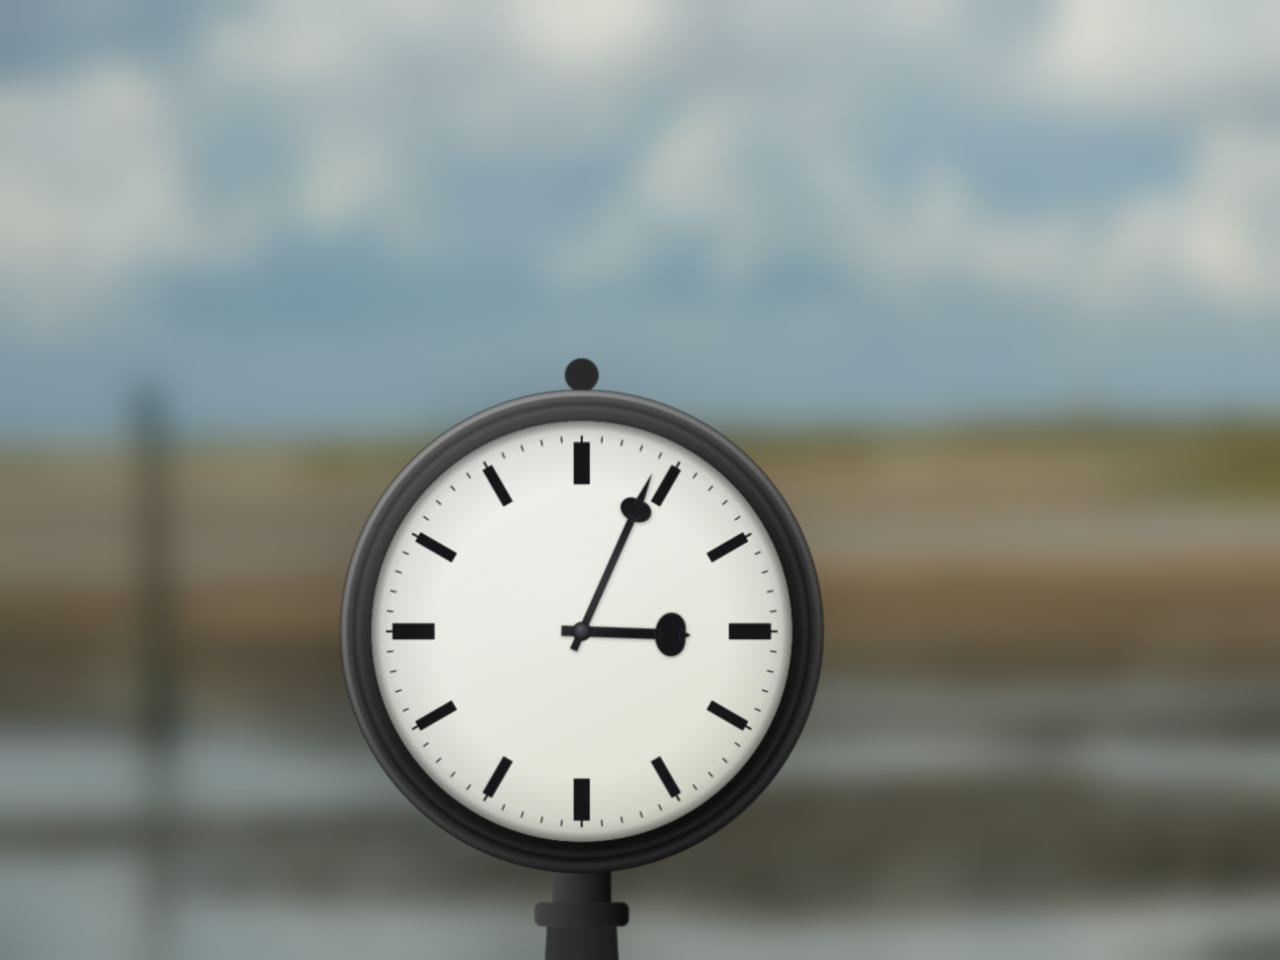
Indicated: **3:04**
